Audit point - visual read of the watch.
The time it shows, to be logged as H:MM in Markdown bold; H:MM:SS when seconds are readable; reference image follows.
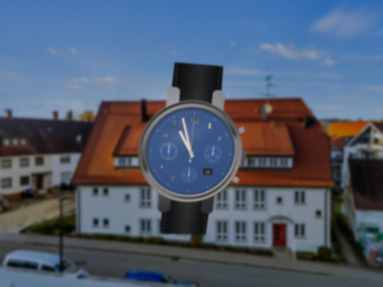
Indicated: **10:57**
